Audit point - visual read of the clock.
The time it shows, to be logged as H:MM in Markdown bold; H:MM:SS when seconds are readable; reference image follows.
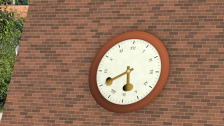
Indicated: **5:40**
